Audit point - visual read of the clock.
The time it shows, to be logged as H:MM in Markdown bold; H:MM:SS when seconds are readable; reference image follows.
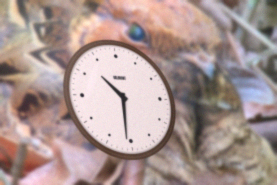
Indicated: **10:31**
